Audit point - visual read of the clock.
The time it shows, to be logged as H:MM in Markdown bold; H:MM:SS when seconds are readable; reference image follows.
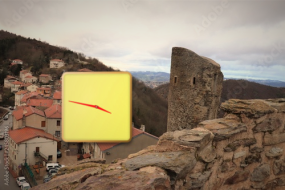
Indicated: **3:47**
